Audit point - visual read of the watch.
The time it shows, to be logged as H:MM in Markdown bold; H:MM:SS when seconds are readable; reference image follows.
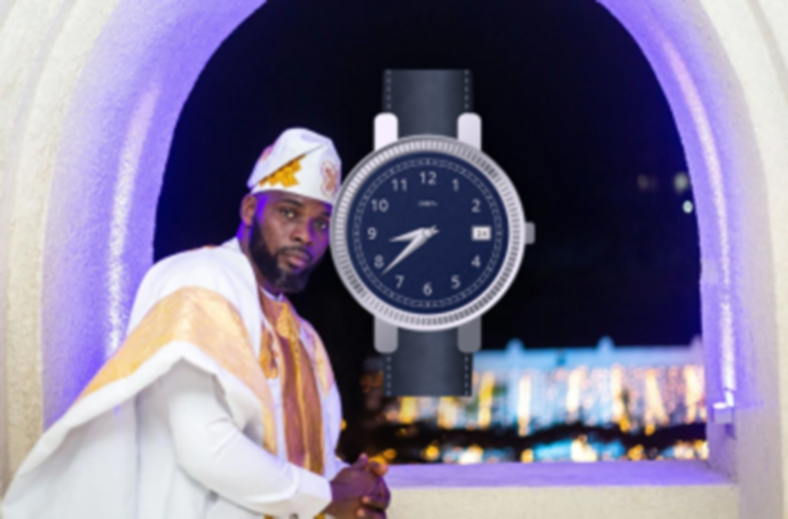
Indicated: **8:38**
